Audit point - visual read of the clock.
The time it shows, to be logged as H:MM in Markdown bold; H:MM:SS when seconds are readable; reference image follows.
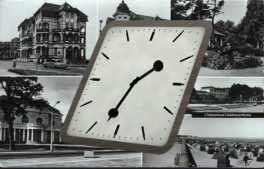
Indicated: **1:33**
